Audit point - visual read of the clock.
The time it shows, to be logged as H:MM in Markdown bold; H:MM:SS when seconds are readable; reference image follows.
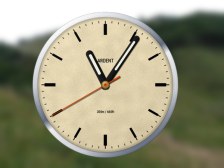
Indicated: **11:05:40**
